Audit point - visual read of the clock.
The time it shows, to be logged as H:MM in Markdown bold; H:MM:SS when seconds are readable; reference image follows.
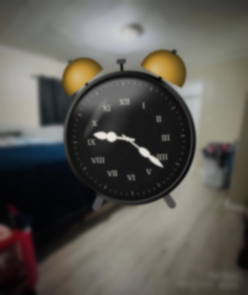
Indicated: **9:22**
